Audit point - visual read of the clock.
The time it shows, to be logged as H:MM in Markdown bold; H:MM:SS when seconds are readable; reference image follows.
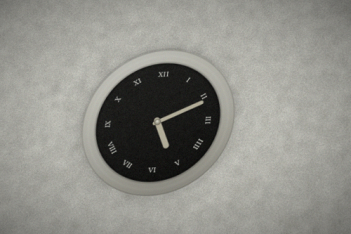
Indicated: **5:11**
